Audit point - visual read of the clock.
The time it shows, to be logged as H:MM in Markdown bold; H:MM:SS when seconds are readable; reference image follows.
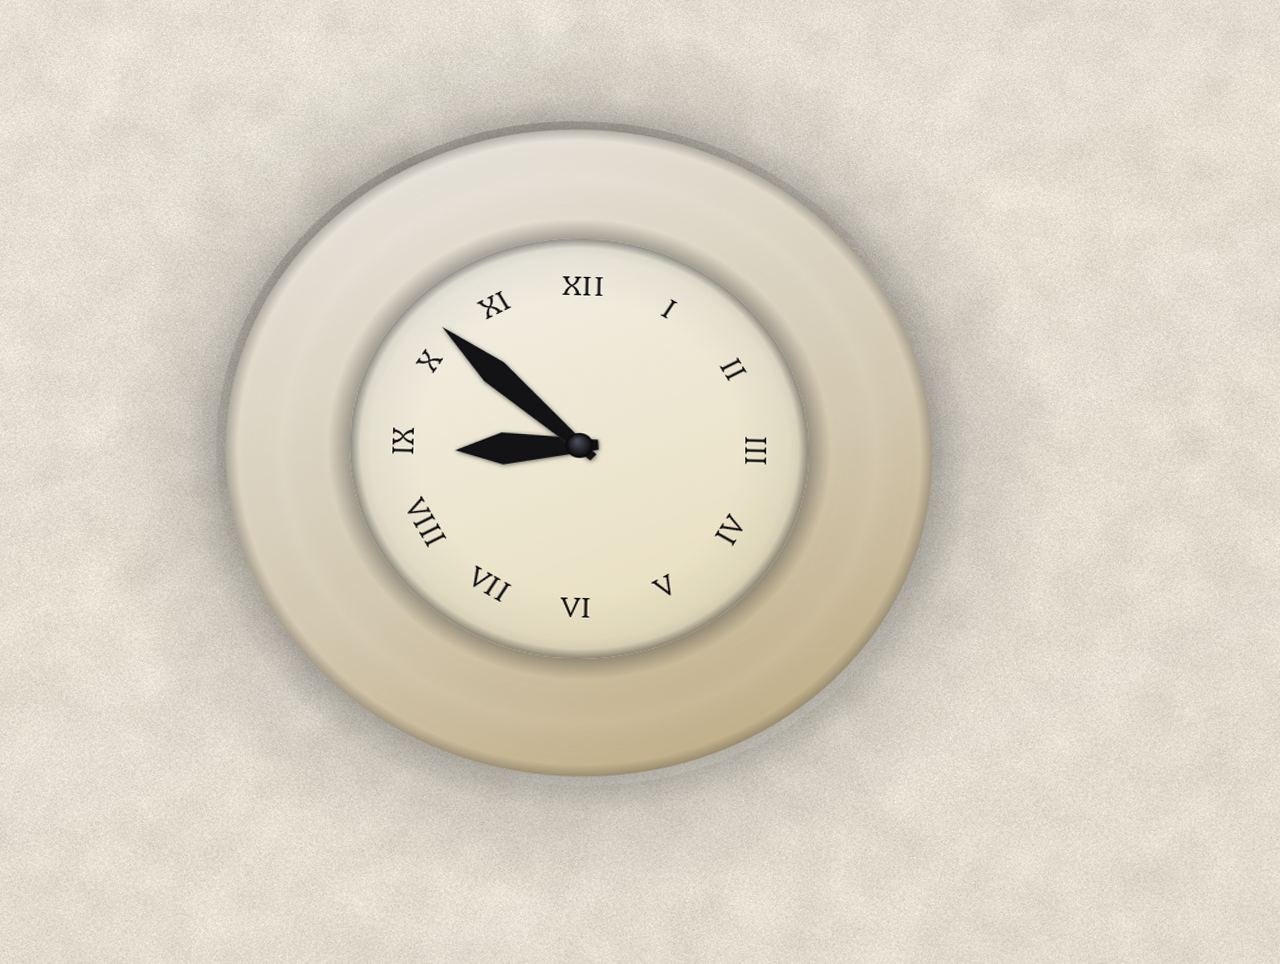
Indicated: **8:52**
